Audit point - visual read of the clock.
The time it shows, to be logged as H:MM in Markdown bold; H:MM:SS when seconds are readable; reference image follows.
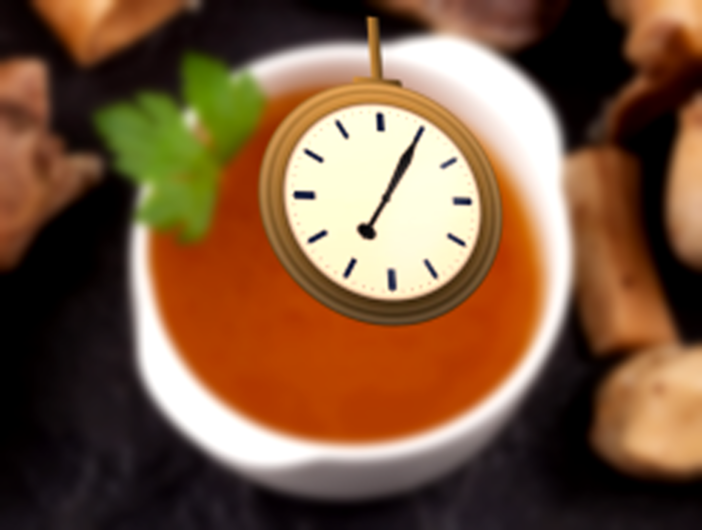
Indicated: **7:05**
